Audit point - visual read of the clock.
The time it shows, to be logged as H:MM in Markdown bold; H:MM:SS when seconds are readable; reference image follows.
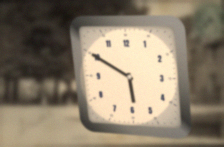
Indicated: **5:50**
